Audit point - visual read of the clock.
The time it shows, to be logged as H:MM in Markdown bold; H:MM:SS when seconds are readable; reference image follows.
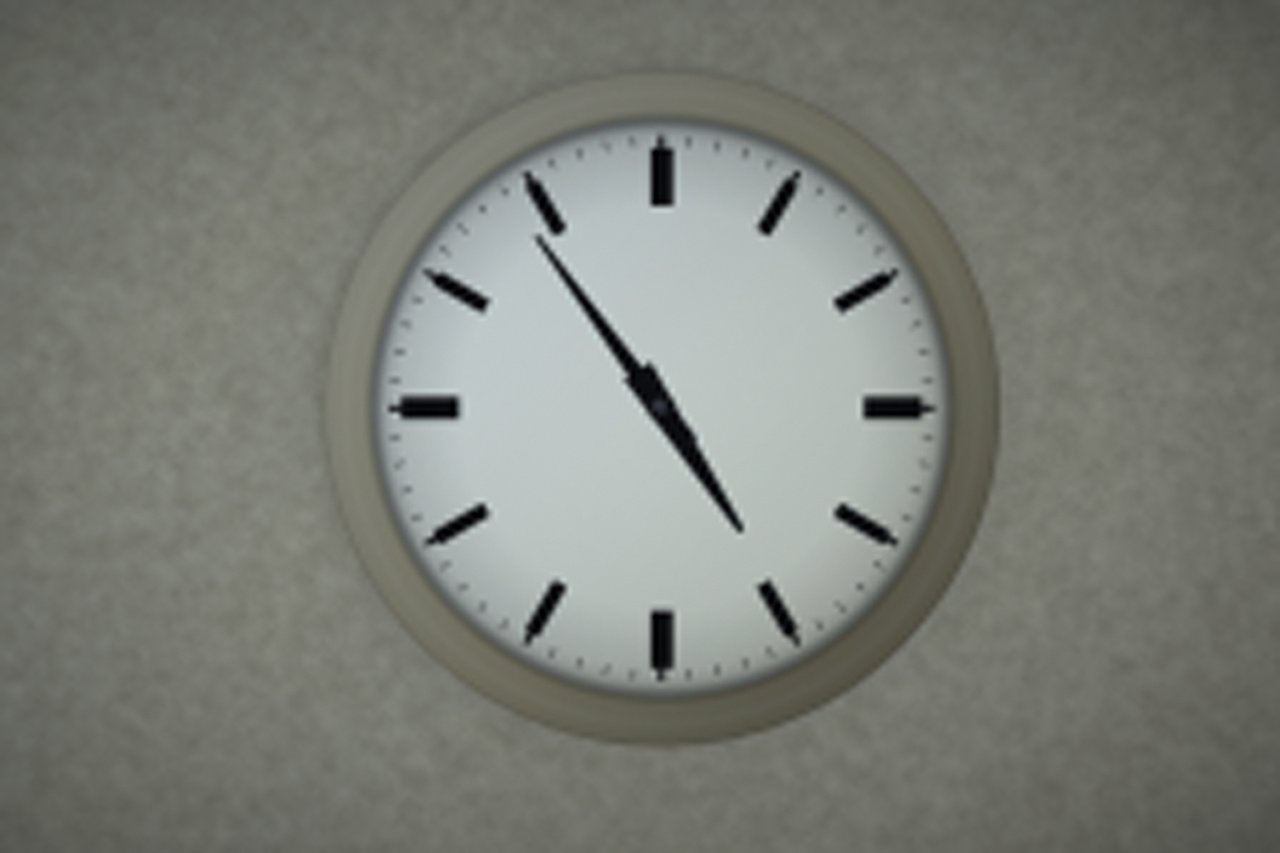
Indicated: **4:54**
